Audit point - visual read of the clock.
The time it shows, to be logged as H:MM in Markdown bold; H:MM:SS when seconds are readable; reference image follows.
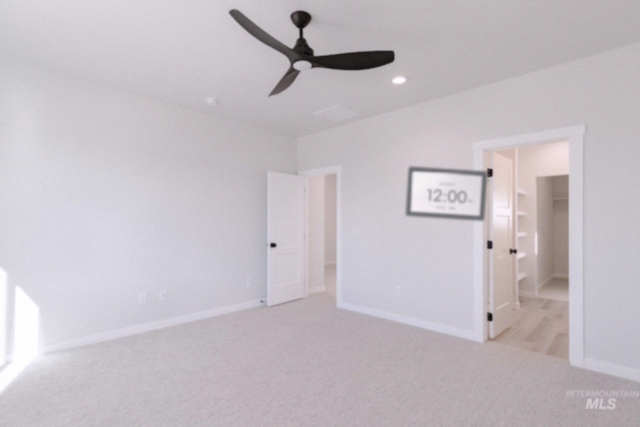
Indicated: **12:00**
